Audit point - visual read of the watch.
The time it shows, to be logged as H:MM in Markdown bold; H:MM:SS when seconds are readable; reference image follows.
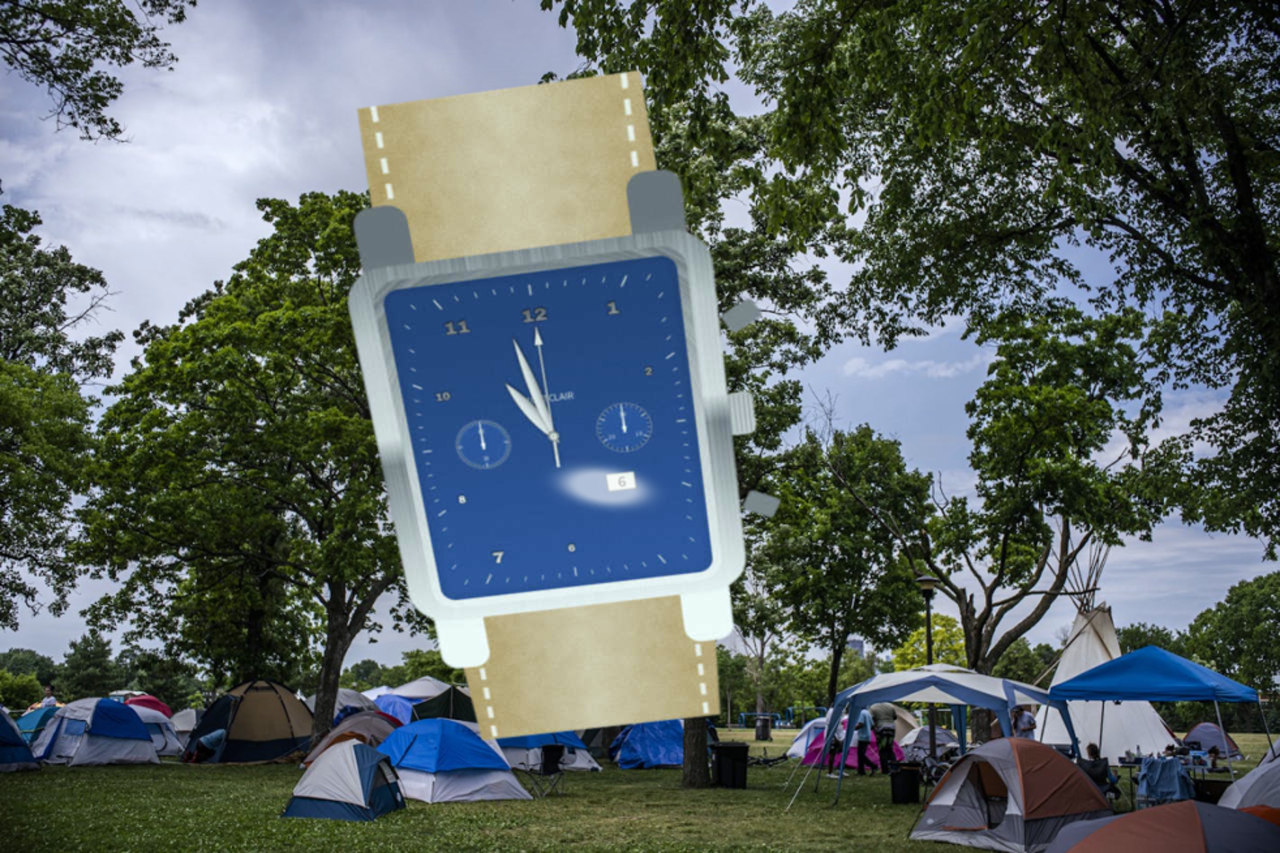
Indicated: **10:58**
